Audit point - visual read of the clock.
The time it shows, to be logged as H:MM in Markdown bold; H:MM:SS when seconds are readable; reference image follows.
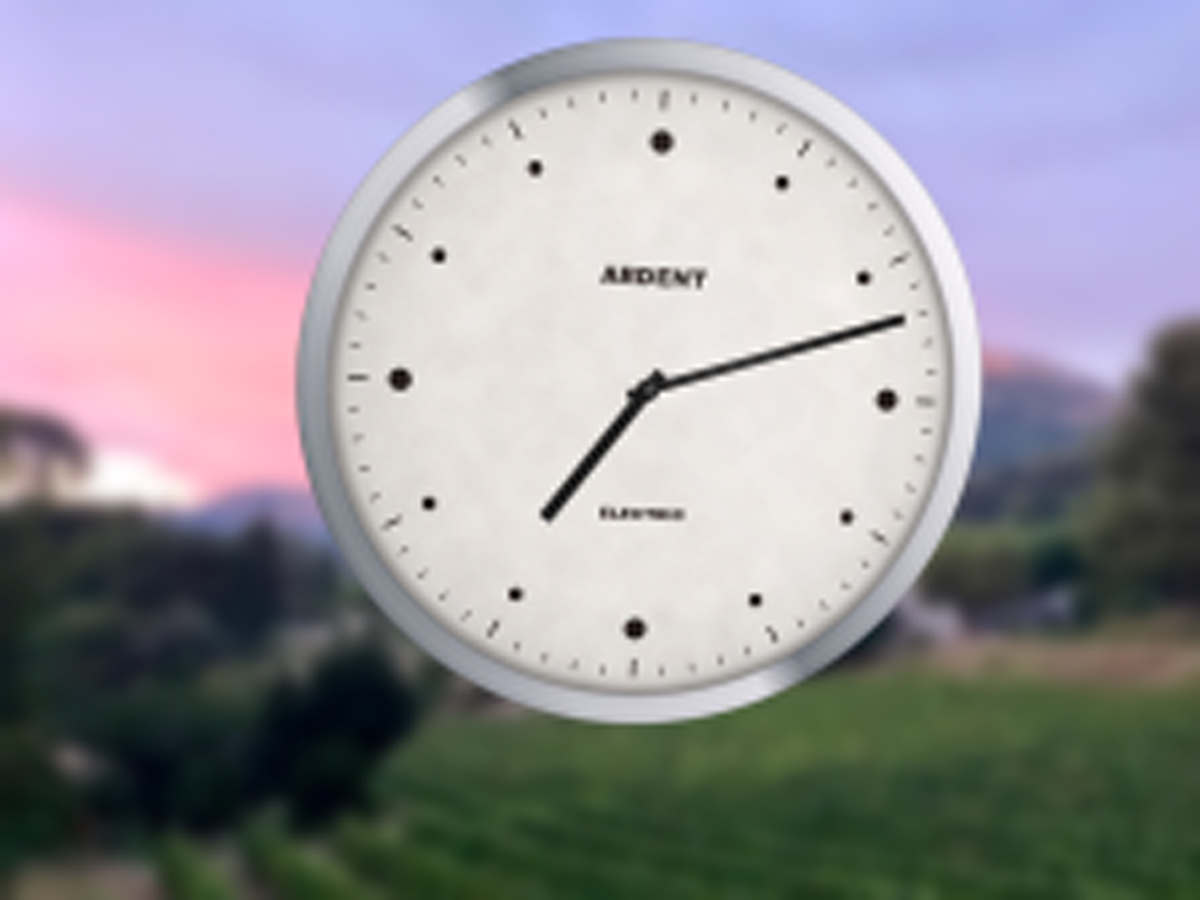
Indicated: **7:12**
